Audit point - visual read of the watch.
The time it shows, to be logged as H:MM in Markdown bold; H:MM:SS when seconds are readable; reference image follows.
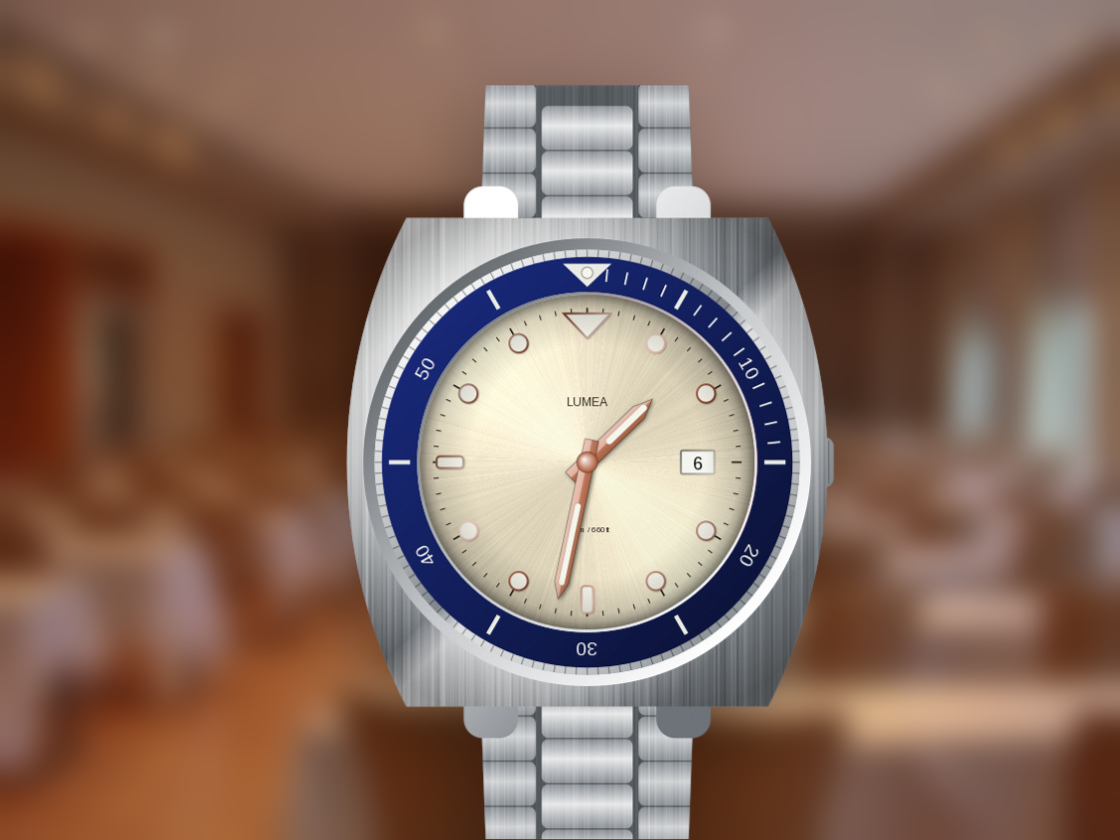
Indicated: **1:32**
